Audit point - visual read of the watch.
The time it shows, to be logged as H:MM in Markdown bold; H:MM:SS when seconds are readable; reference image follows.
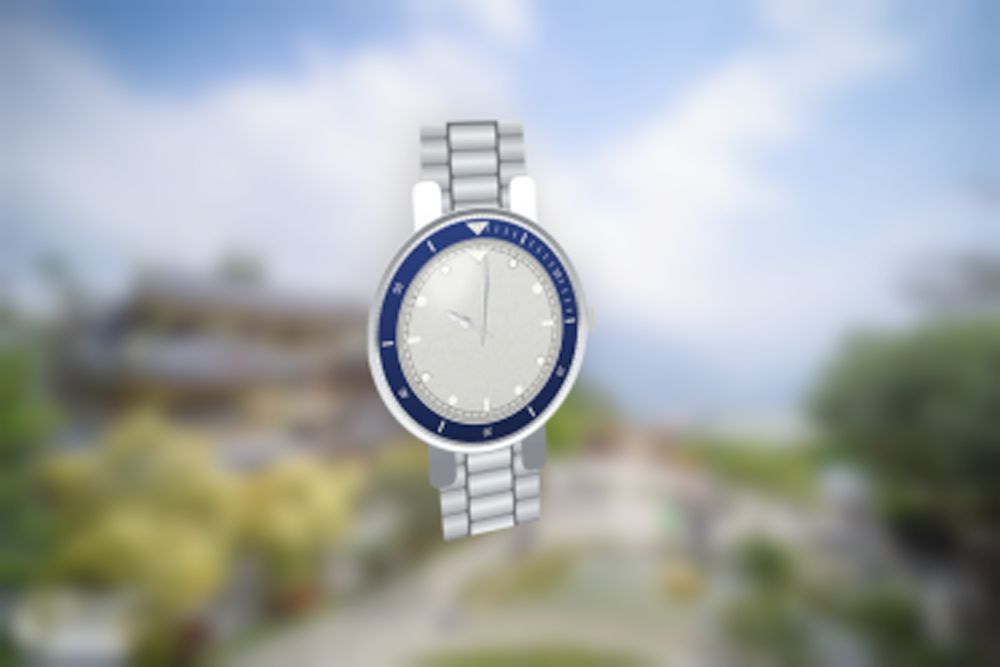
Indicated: **10:01**
